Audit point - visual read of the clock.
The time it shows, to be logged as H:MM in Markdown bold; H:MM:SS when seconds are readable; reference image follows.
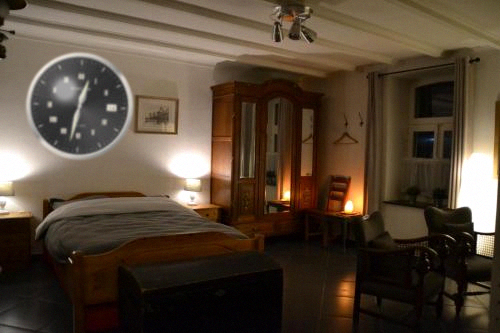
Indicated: **12:32**
